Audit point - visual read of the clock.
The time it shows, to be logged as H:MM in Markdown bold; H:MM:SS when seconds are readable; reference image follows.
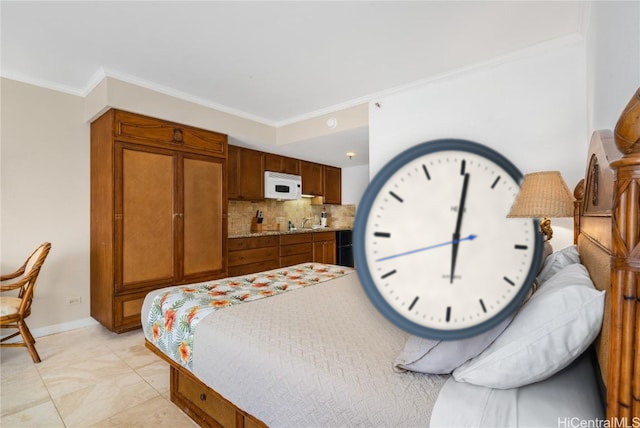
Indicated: **6:00:42**
